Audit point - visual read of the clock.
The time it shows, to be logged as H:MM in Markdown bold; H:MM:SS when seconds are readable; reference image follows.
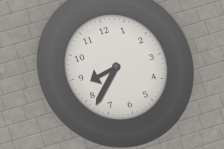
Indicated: **8:38**
